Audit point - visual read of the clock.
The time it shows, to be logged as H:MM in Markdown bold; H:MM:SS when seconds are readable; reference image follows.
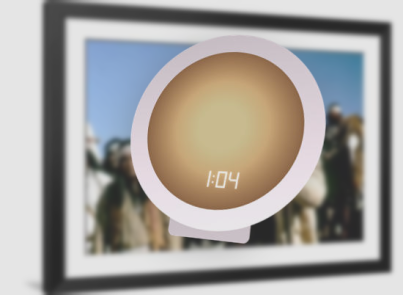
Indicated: **1:04**
